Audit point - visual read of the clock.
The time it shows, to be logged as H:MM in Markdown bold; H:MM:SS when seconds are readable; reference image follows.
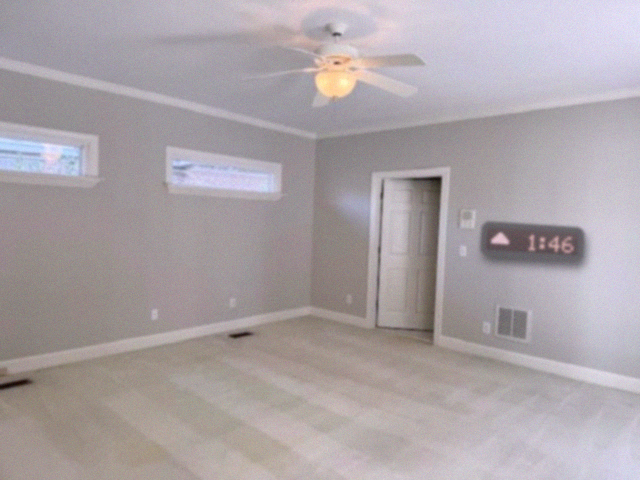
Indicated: **1:46**
